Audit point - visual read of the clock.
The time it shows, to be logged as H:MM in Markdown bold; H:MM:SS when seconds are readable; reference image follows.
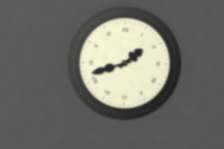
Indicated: **1:42**
